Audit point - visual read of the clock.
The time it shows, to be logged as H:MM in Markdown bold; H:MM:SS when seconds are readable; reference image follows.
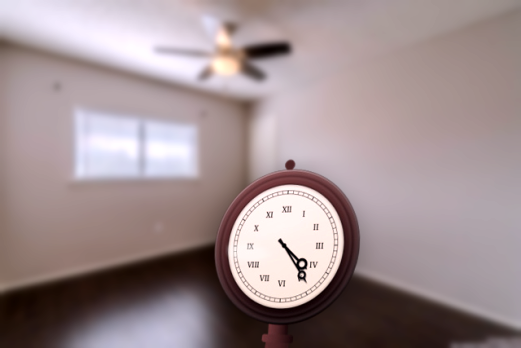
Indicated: **4:24**
